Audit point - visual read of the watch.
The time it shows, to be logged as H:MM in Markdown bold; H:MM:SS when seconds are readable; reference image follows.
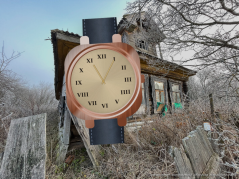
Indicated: **11:05**
